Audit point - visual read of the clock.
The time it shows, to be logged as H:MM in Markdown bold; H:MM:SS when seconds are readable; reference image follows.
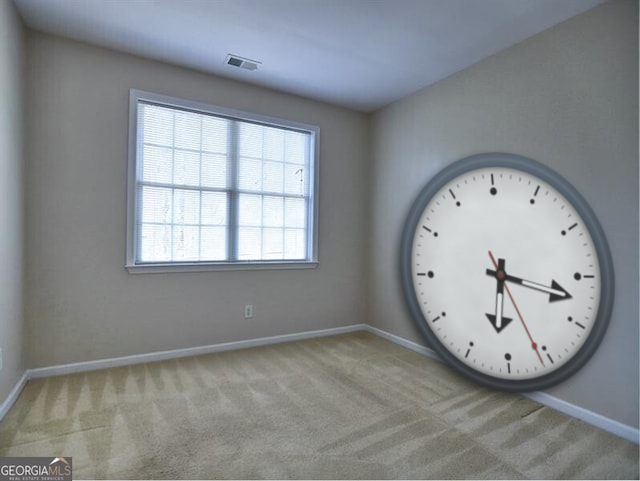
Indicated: **6:17:26**
